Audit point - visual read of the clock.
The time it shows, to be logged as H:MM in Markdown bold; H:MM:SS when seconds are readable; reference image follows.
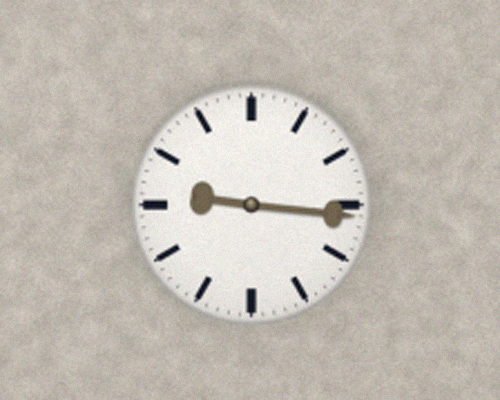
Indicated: **9:16**
